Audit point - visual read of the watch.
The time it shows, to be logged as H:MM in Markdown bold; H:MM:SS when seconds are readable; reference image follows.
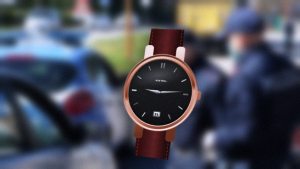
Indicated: **9:14**
